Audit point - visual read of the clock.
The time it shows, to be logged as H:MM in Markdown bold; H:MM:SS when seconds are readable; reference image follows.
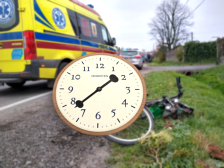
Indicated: **1:38**
